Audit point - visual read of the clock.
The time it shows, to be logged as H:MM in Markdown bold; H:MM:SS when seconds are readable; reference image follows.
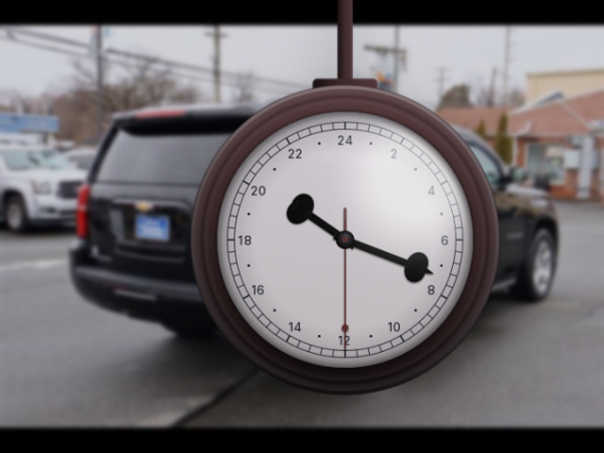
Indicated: **20:18:30**
